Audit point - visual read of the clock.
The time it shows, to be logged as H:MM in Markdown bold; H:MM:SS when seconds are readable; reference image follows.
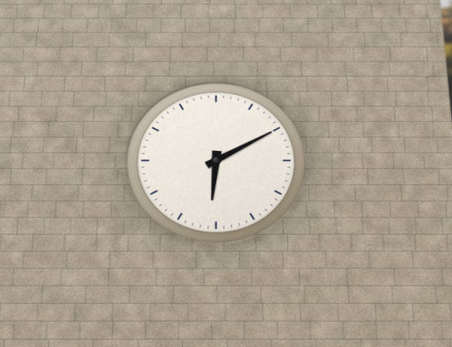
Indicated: **6:10**
